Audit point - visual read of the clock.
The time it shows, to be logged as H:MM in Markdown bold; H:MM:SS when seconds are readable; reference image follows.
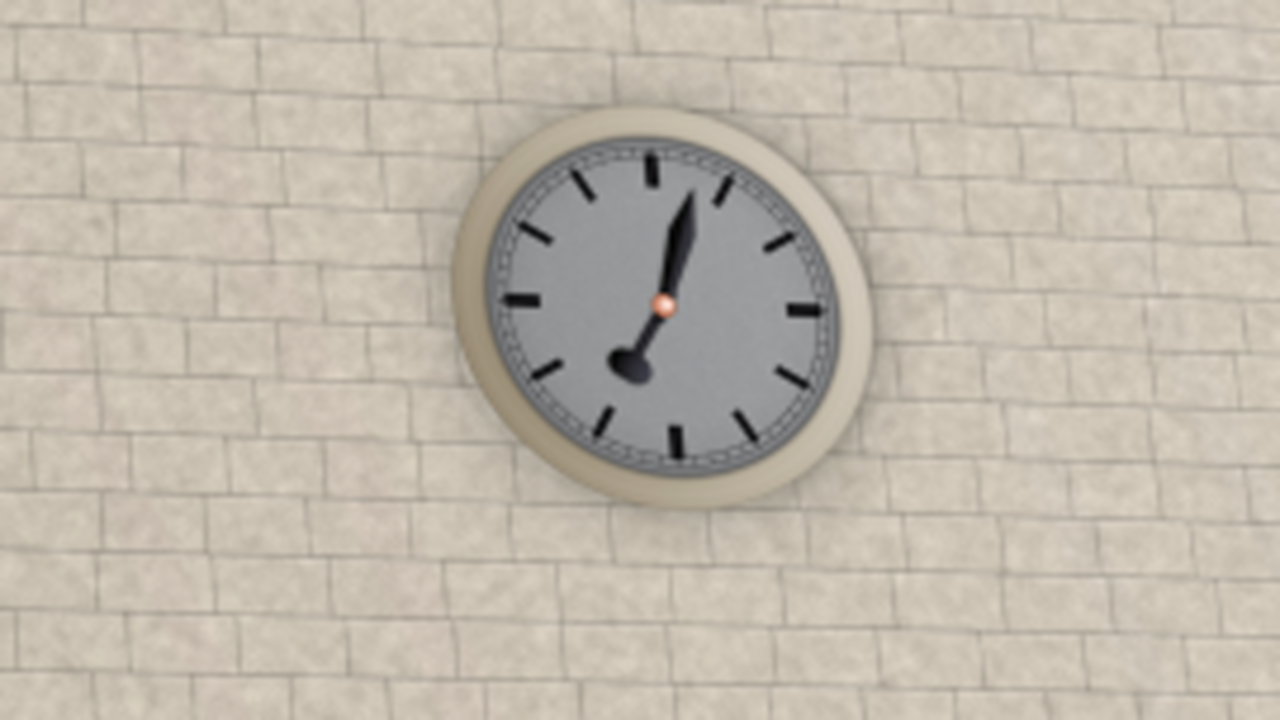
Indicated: **7:03**
